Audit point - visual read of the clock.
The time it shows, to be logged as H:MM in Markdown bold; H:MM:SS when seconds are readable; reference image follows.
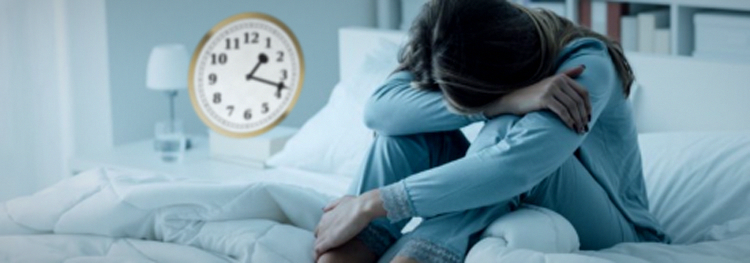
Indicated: **1:18**
